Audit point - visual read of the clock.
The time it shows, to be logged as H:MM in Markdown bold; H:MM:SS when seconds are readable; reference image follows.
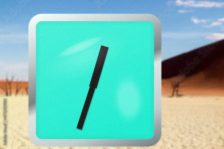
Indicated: **12:33**
